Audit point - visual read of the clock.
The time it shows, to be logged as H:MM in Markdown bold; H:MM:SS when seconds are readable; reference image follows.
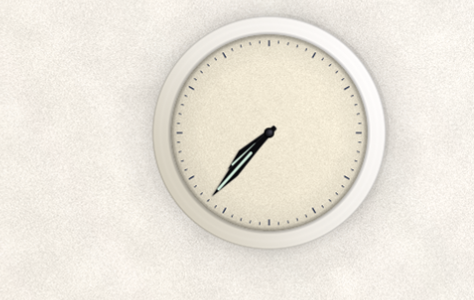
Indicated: **7:37**
